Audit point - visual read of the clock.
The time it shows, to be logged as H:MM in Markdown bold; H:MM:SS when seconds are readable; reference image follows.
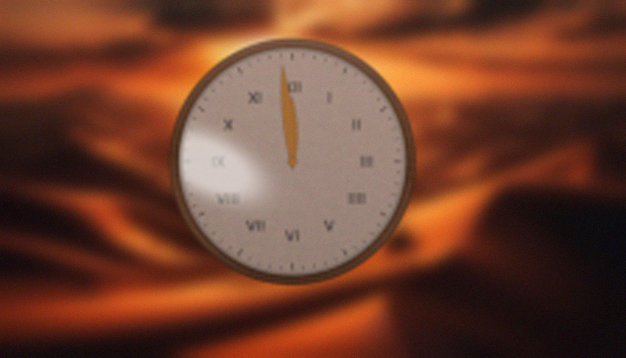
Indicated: **11:59**
